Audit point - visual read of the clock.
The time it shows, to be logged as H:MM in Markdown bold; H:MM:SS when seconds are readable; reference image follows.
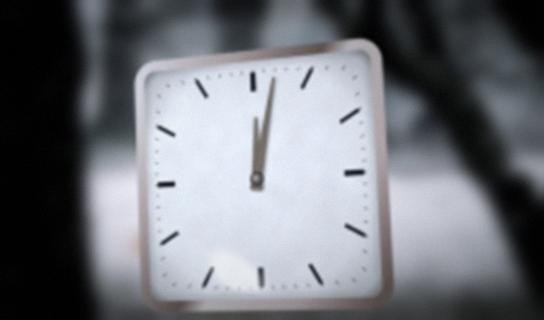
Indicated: **12:02**
